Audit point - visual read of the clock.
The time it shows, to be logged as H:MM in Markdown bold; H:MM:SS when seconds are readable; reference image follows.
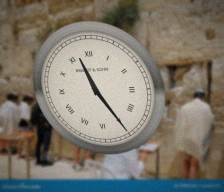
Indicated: **11:25**
